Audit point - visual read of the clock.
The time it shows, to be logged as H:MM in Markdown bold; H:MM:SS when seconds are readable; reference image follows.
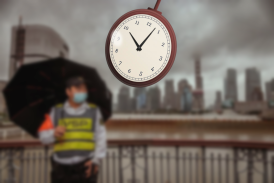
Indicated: **10:03**
